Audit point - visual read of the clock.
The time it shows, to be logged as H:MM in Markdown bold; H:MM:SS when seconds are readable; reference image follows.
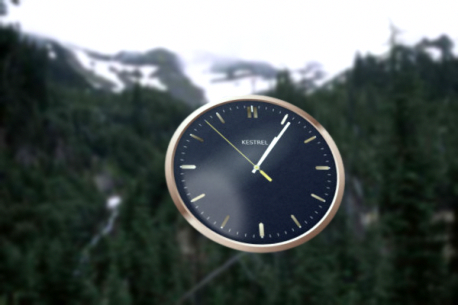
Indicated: **1:05:53**
